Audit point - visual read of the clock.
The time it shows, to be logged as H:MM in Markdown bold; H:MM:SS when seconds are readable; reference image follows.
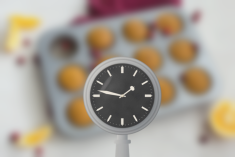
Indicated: **1:47**
